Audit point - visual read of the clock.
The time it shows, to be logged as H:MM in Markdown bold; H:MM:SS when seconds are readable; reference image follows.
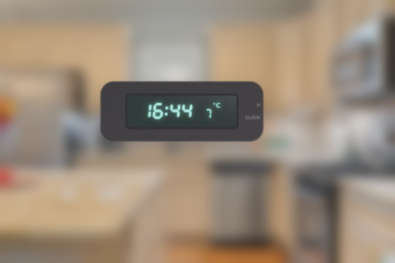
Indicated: **16:44**
